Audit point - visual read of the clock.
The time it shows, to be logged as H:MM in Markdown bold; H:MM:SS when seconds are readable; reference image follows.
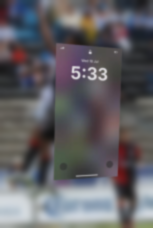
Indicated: **5:33**
